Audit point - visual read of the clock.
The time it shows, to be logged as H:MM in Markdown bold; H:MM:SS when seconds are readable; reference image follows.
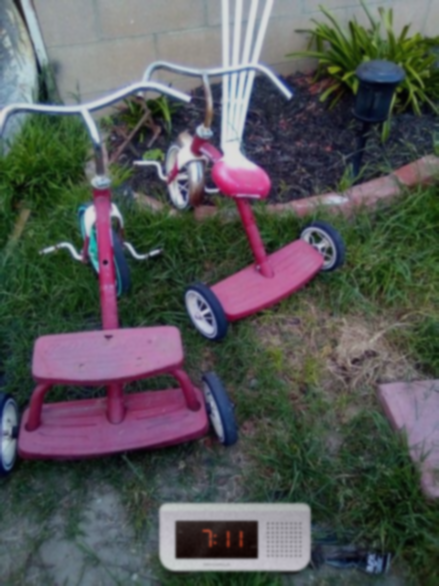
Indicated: **7:11**
